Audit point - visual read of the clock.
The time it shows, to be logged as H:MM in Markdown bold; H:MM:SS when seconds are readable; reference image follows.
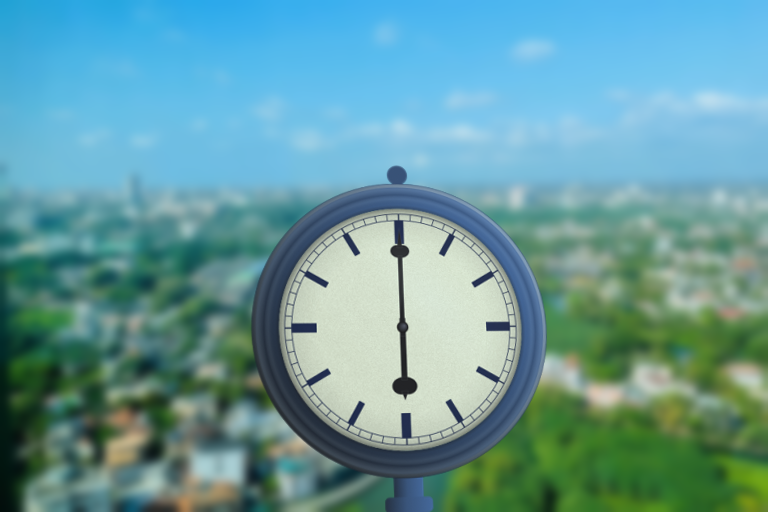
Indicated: **6:00**
